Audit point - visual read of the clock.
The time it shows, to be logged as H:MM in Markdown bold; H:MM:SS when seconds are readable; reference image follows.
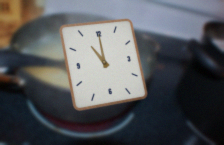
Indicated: **11:00**
